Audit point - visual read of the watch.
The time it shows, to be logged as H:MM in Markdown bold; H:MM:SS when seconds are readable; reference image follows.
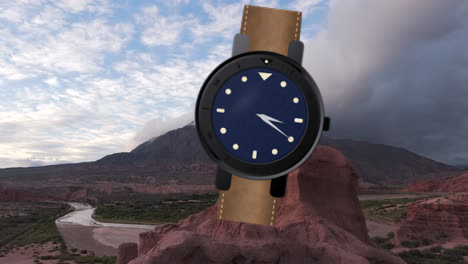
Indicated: **3:20**
